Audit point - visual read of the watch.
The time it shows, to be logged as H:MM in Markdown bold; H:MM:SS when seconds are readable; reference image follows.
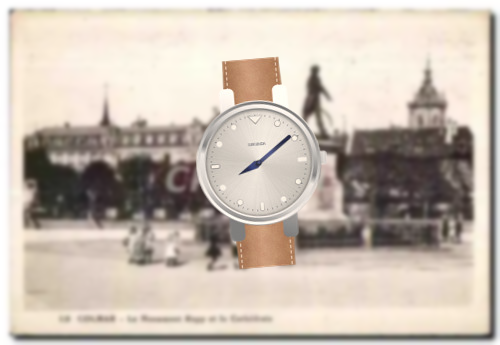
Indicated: **8:09**
